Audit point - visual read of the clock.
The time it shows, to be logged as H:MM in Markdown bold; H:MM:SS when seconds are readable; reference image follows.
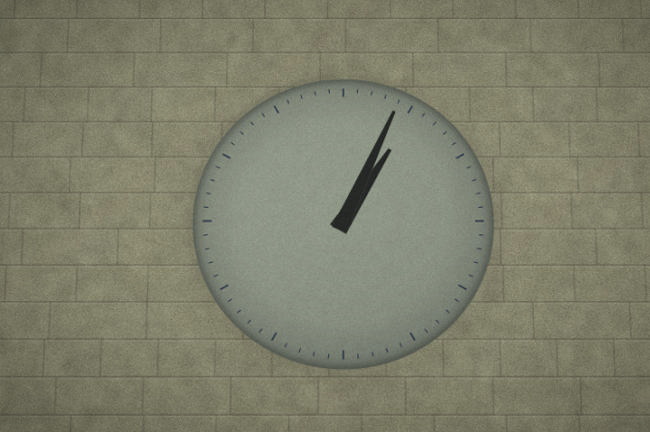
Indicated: **1:04**
